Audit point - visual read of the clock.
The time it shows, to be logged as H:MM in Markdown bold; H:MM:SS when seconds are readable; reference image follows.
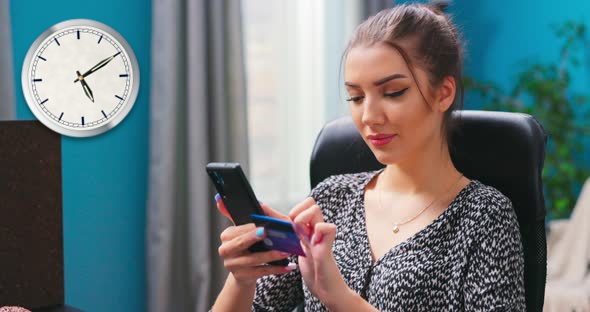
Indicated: **5:10**
